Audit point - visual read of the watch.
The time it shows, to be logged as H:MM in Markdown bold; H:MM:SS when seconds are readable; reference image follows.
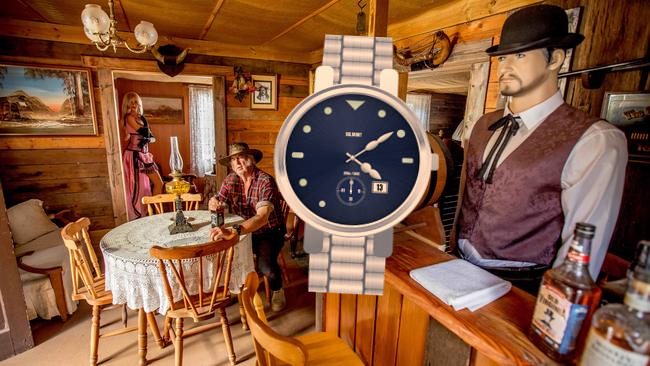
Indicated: **4:09**
